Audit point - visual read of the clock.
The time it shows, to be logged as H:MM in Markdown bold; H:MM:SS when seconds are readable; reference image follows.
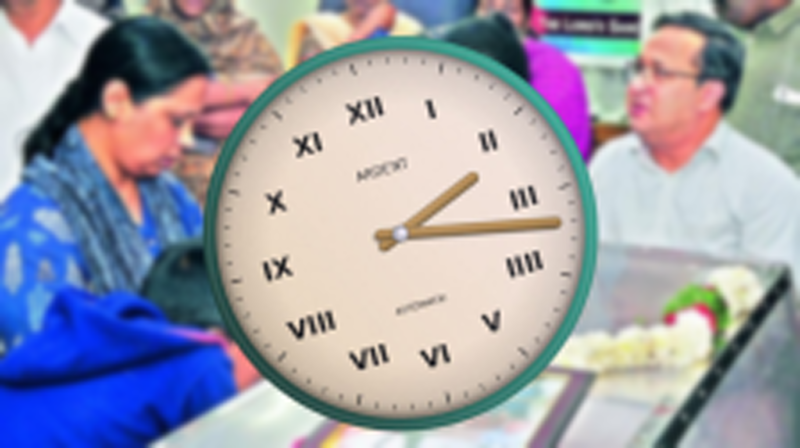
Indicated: **2:17**
